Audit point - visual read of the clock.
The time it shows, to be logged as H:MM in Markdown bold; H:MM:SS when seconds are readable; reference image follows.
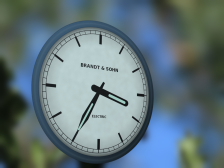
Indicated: **3:35**
